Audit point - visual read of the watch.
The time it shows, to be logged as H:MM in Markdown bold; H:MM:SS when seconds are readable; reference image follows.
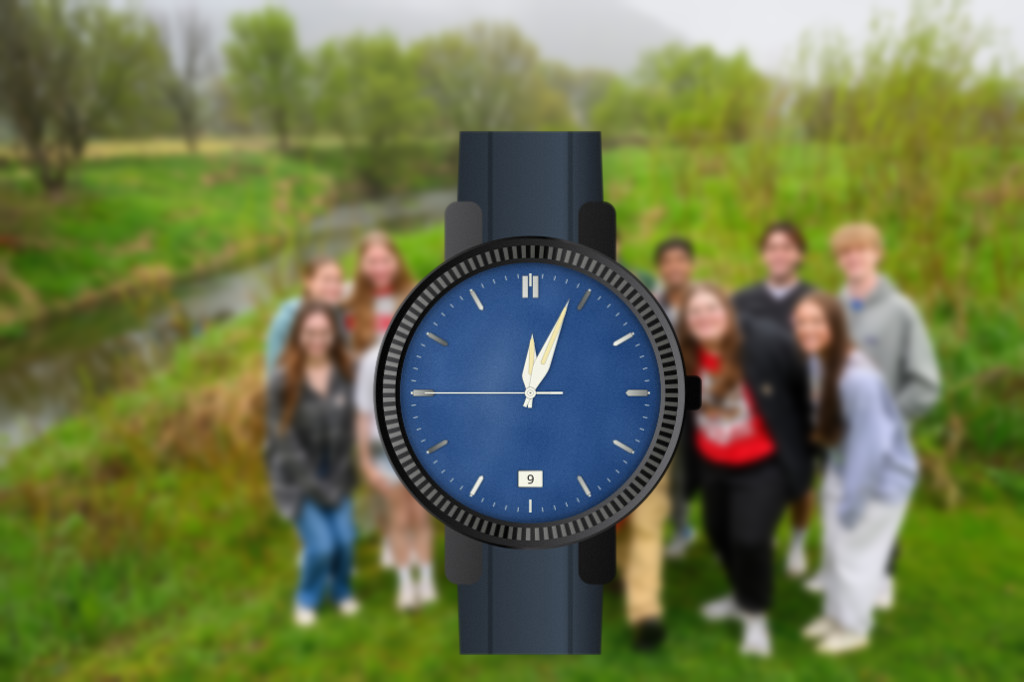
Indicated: **12:03:45**
